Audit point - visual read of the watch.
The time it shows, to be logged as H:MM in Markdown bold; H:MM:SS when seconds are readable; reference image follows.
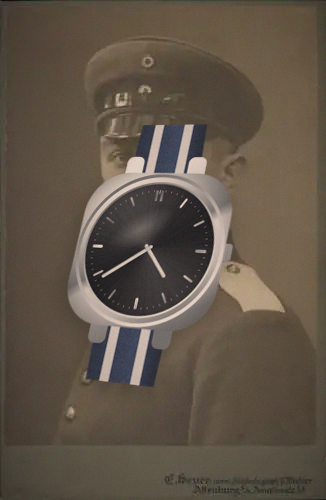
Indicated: **4:39**
